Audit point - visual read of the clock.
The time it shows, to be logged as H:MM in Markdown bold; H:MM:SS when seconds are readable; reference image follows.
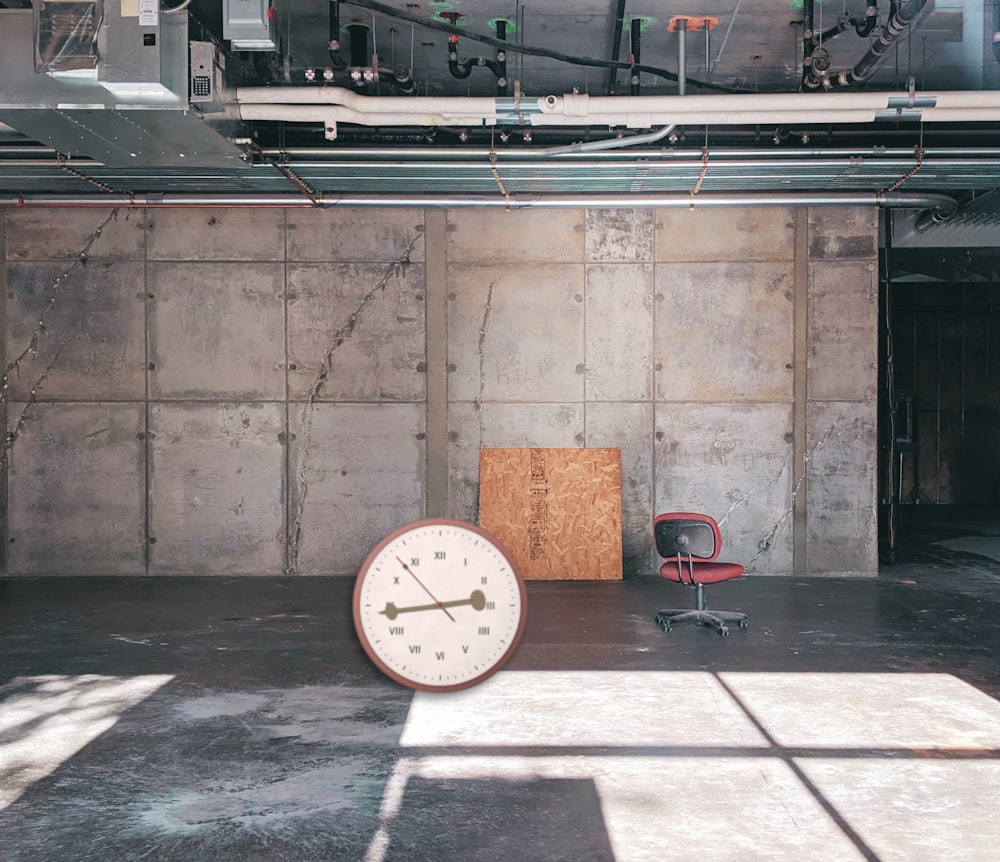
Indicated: **2:43:53**
